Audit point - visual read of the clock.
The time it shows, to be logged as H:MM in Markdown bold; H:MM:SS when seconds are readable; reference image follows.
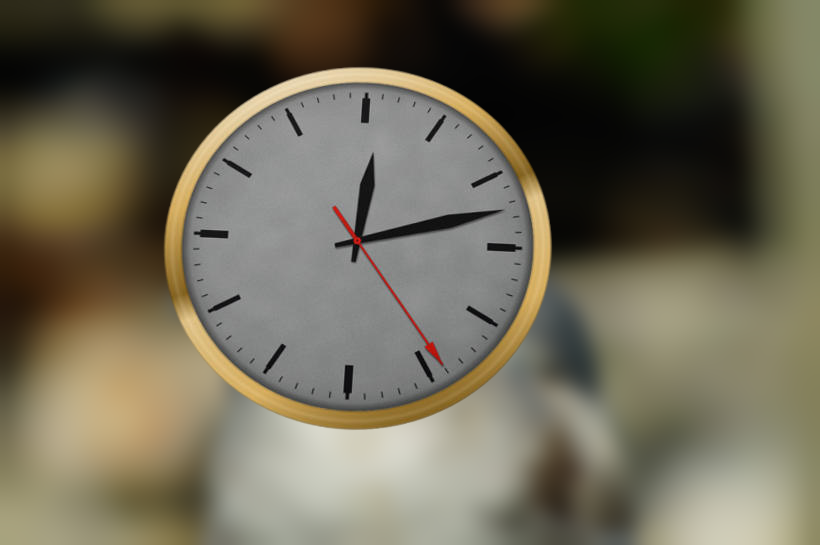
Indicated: **12:12:24**
